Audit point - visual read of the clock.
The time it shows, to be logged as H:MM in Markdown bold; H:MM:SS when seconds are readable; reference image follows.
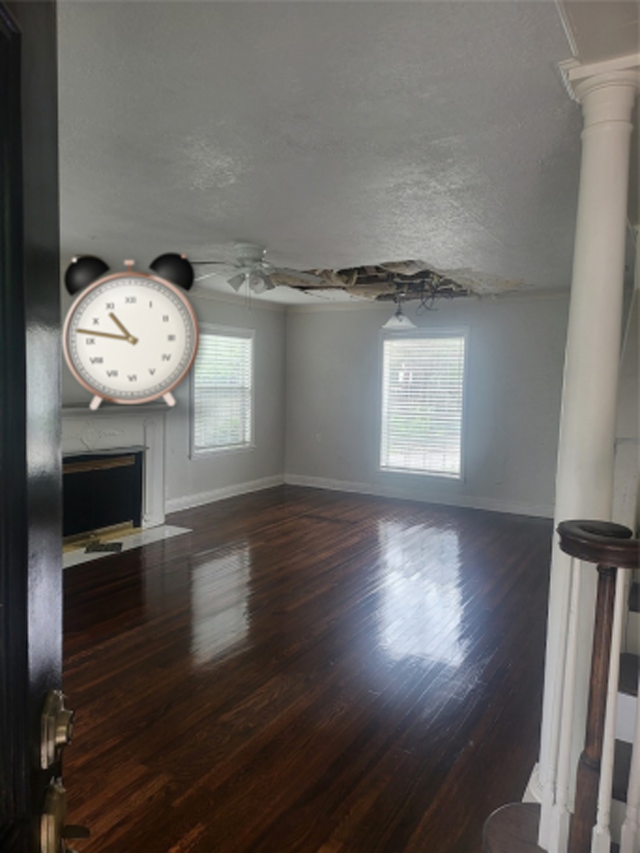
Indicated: **10:47**
